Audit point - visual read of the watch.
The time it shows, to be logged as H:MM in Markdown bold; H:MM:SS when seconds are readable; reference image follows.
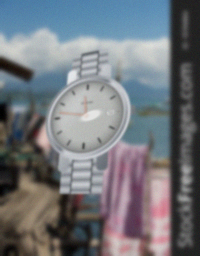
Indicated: **11:47**
